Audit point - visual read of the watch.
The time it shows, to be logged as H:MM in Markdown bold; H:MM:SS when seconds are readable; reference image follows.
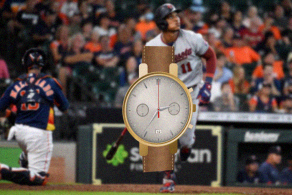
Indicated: **2:36**
